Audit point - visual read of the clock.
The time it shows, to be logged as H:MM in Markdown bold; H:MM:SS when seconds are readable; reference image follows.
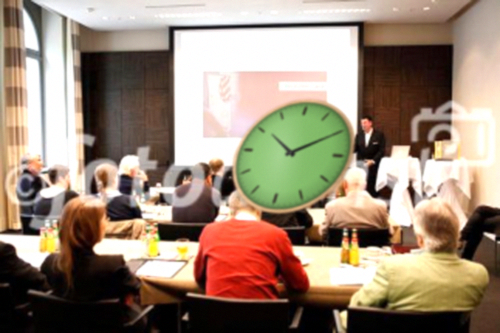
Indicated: **10:10**
